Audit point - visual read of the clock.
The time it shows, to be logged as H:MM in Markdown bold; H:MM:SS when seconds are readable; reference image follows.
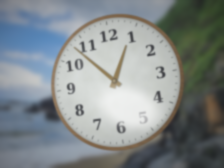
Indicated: **12:53**
